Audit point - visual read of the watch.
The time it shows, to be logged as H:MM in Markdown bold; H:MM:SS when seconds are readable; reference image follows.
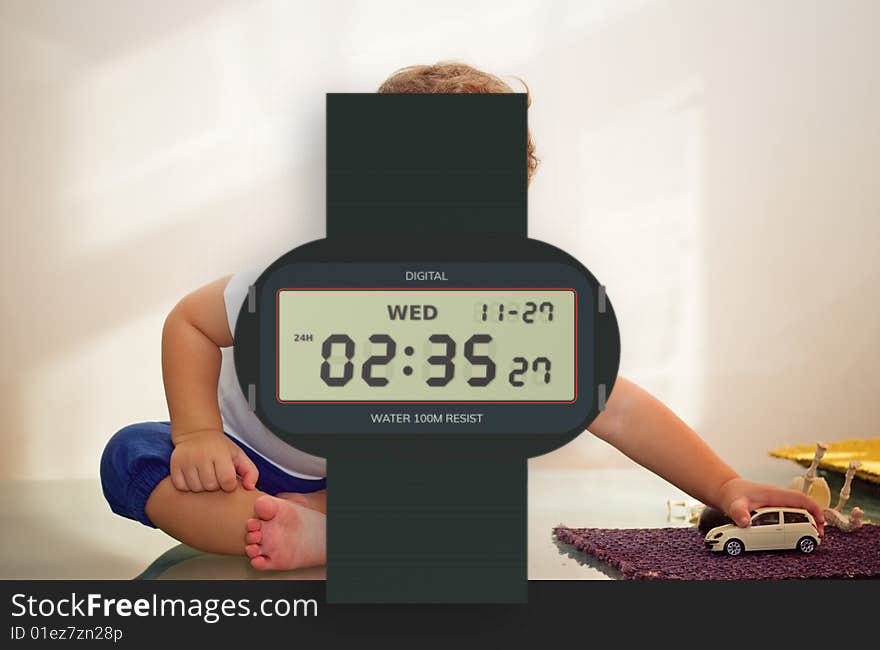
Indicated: **2:35:27**
